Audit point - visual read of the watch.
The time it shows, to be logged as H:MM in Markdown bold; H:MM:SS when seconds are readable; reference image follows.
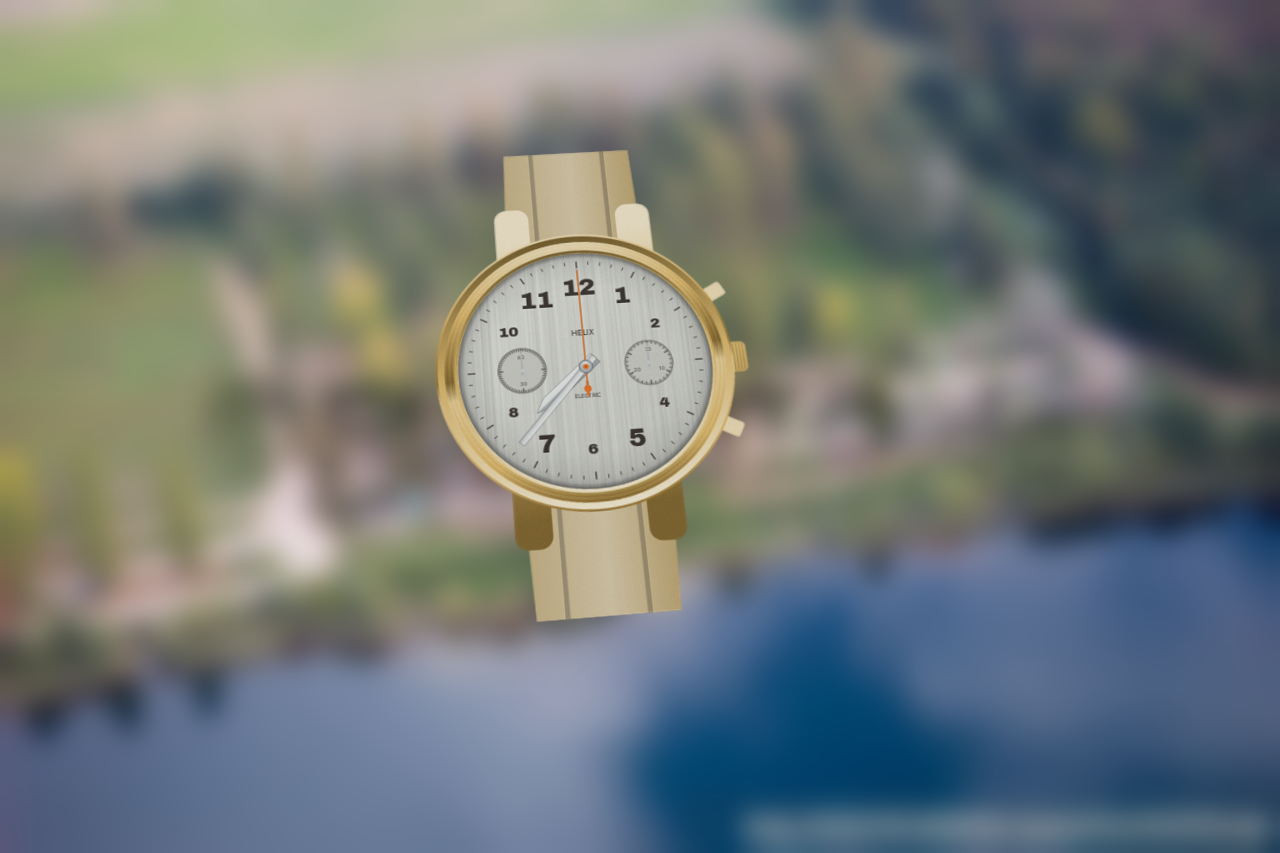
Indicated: **7:37**
